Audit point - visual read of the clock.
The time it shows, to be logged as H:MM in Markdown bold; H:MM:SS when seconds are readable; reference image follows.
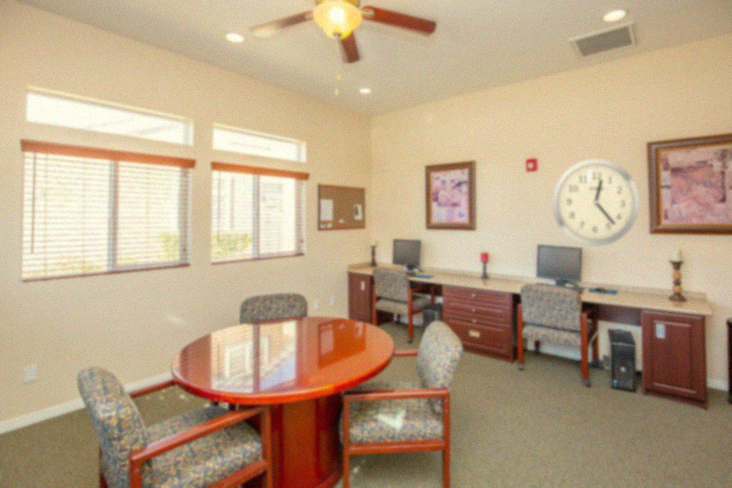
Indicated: **12:23**
